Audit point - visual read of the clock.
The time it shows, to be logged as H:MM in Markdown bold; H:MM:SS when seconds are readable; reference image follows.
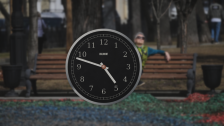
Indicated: **4:48**
